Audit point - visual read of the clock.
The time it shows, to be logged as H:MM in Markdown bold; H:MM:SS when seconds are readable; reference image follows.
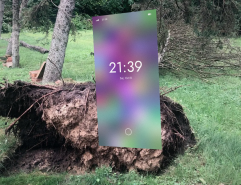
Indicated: **21:39**
